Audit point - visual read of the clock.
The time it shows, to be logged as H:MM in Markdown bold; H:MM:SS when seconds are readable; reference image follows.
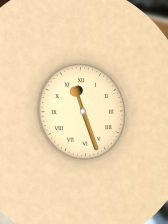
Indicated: **11:27**
